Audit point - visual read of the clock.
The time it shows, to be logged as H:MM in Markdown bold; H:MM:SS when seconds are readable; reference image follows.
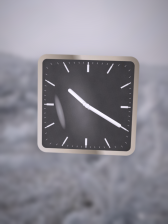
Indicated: **10:20**
